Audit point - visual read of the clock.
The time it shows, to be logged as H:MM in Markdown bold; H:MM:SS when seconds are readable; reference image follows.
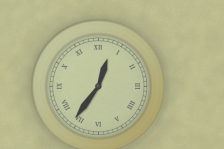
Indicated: **12:36**
